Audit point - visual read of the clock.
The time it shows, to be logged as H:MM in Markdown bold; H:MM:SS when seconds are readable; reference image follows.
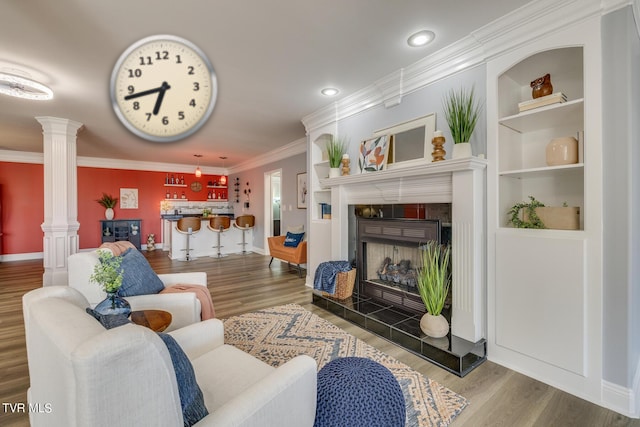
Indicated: **6:43**
